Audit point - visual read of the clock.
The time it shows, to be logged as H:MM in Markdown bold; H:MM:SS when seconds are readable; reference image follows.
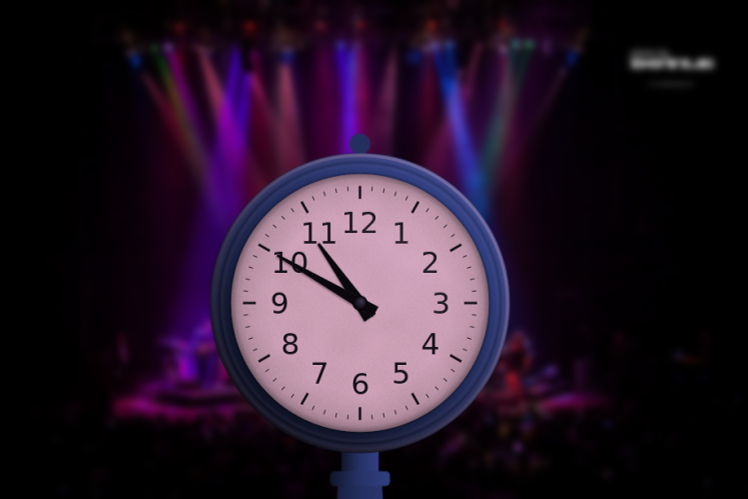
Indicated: **10:50**
